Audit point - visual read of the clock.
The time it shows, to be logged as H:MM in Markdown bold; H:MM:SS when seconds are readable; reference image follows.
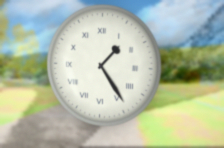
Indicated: **1:24**
